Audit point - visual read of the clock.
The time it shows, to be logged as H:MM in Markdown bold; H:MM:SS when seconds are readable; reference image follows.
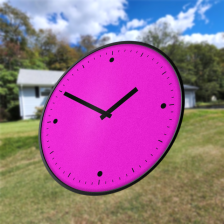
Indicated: **1:50**
